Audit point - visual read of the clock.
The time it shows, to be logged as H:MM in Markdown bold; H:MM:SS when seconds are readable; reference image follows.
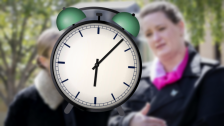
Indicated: **6:07**
